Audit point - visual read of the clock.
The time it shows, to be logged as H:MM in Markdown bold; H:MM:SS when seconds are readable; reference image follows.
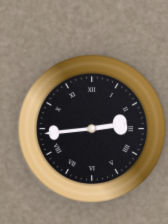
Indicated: **2:44**
